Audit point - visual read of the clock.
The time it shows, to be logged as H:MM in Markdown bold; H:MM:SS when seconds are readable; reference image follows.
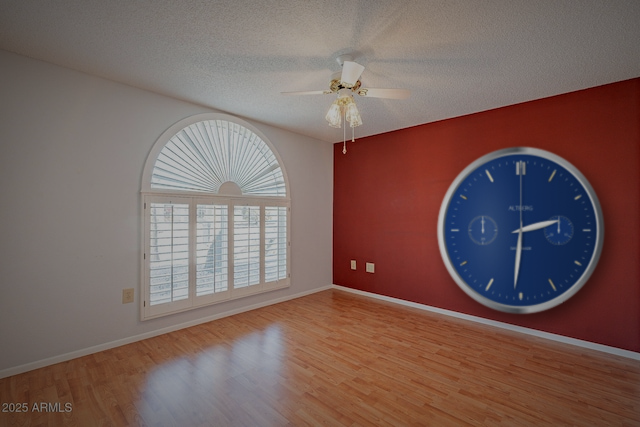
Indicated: **2:31**
